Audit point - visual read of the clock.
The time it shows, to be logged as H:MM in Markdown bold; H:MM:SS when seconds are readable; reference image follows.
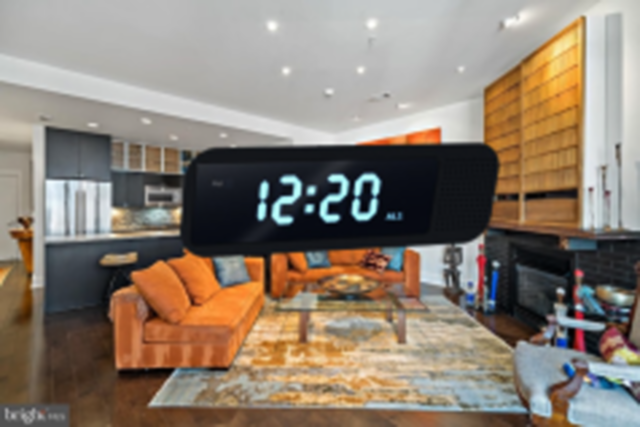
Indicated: **12:20**
